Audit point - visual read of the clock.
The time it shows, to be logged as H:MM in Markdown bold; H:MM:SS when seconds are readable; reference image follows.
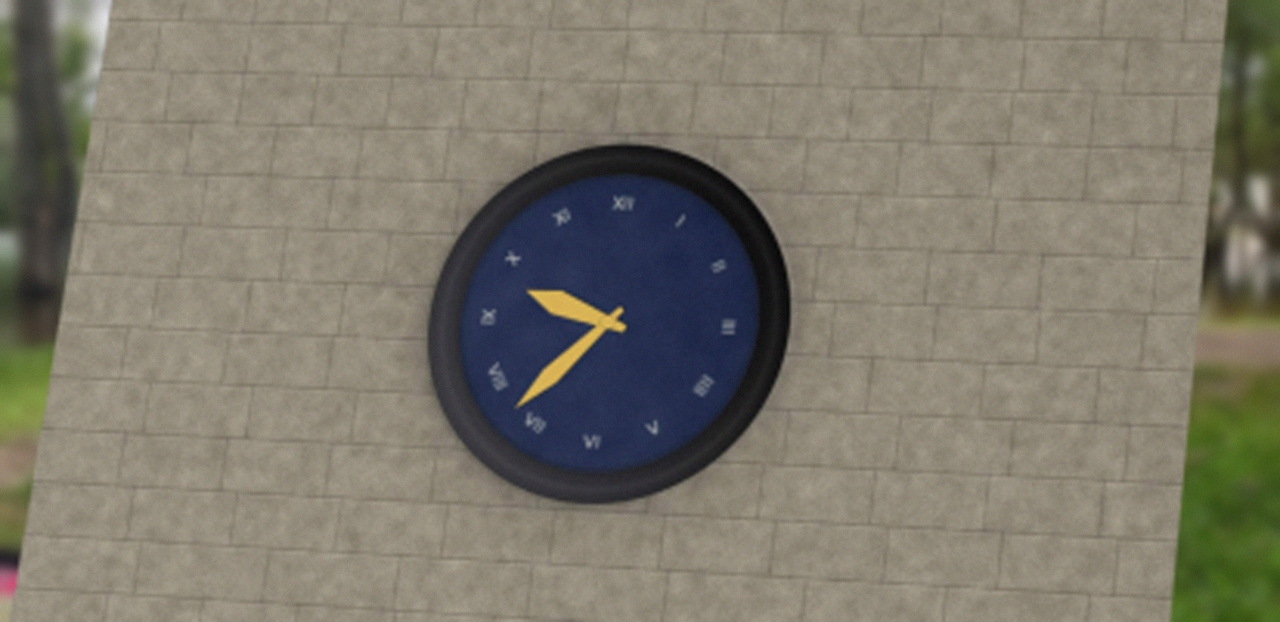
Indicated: **9:37**
